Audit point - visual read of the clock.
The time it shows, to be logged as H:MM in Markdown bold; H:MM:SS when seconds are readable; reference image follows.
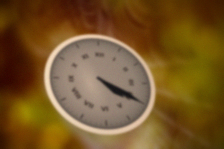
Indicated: **4:20**
